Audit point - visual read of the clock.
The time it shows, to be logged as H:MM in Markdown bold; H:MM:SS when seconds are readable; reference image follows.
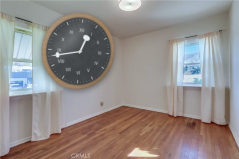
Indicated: **12:43**
